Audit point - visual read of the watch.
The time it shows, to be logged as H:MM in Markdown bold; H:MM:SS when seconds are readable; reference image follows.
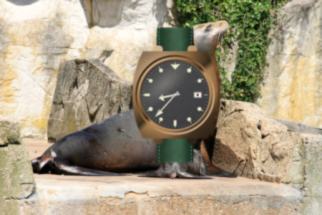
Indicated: **8:37**
